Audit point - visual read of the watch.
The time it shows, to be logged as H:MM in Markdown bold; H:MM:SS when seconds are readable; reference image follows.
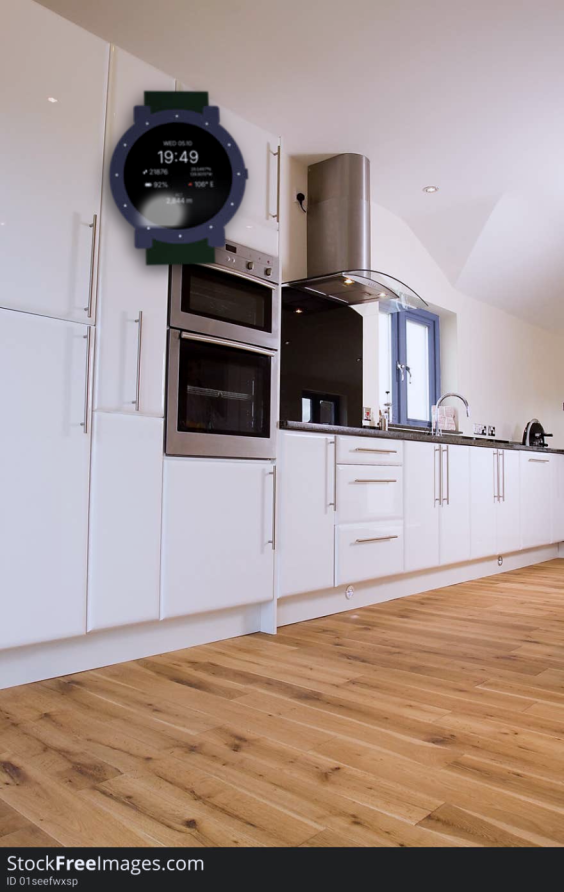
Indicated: **19:49**
